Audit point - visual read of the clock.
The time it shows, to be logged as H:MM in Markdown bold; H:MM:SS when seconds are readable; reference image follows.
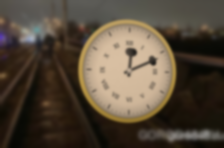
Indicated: **12:11**
